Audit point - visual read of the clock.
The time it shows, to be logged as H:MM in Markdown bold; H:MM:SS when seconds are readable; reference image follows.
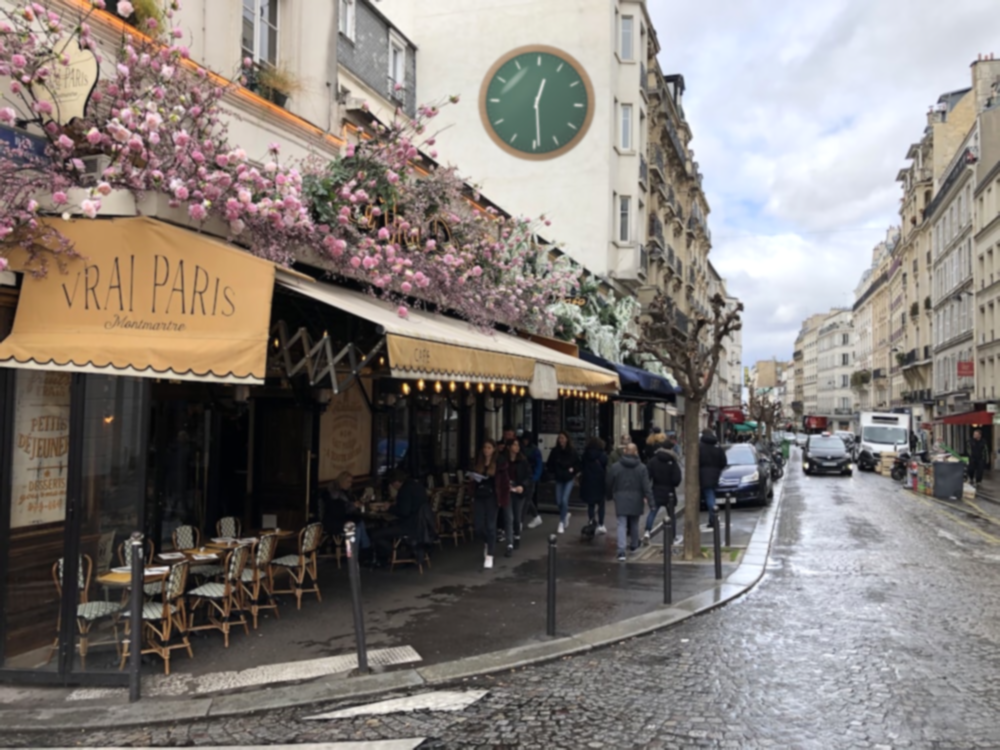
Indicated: **12:29**
